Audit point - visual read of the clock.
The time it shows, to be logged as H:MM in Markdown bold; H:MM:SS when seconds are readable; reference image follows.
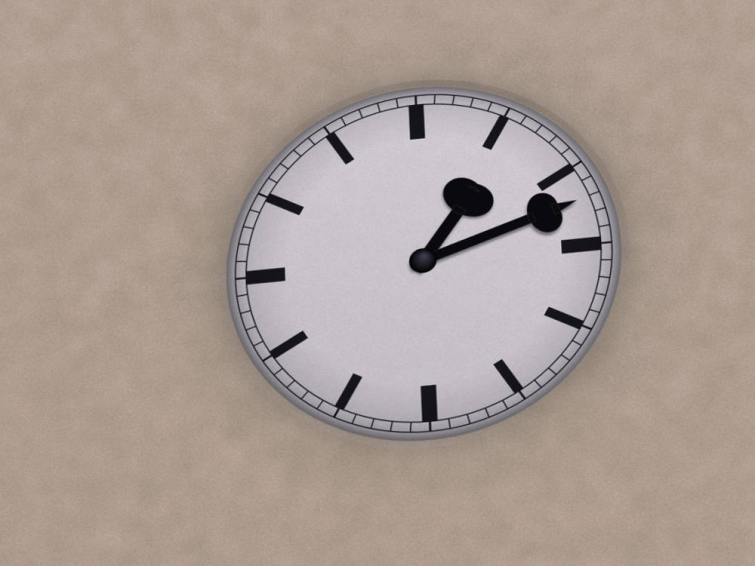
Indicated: **1:12**
